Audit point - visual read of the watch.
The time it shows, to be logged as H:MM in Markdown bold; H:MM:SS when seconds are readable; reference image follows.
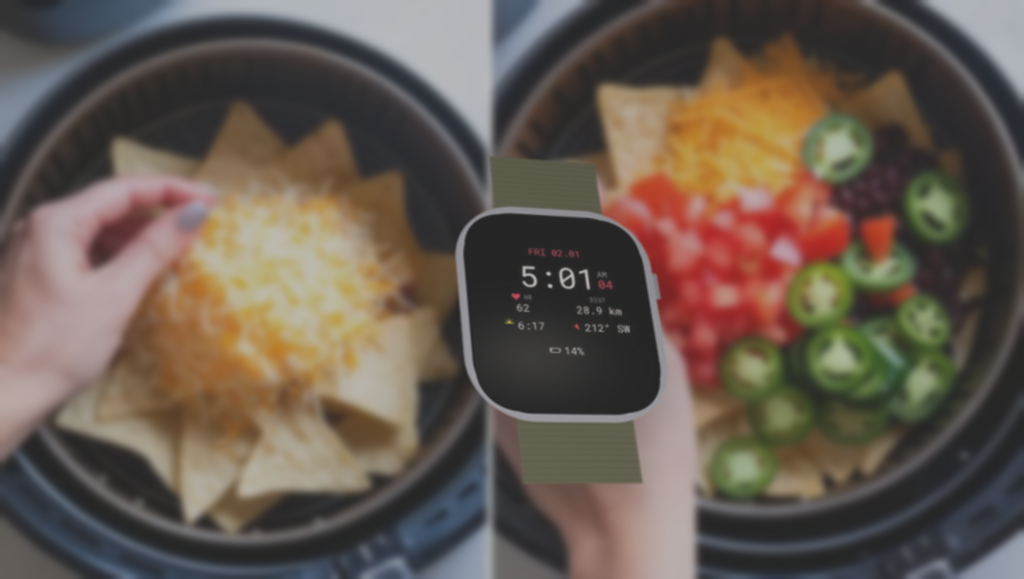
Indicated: **5:01:04**
